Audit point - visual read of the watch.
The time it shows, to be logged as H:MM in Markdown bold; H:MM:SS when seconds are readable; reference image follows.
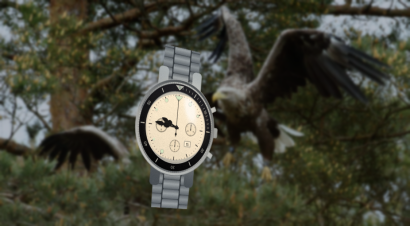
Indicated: **9:46**
